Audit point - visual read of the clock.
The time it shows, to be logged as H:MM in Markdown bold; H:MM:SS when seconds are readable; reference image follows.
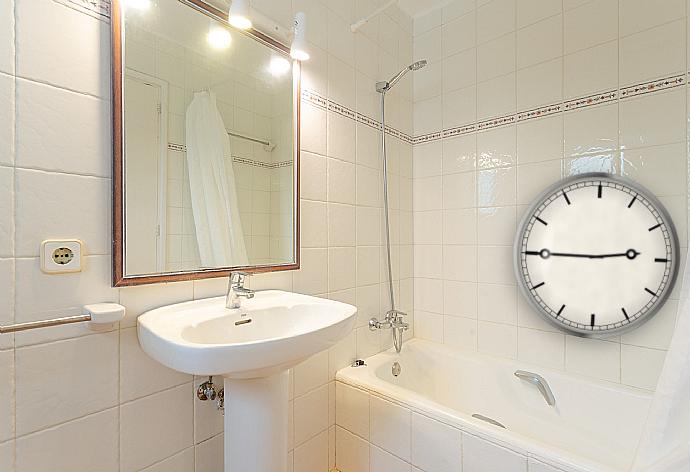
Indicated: **2:45**
